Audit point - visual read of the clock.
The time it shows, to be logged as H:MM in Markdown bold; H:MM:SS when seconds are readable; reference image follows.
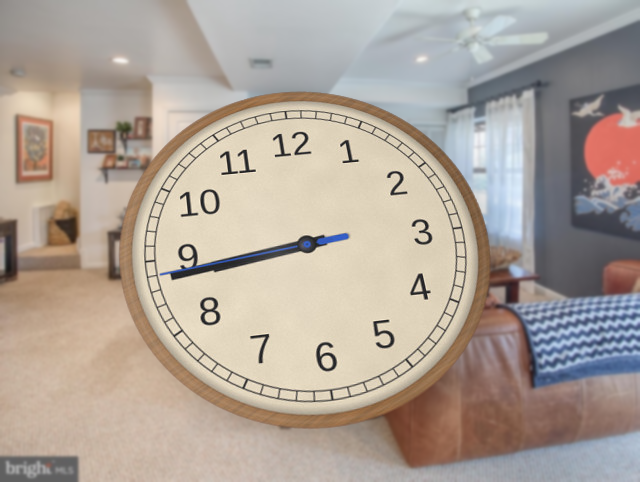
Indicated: **8:43:44**
